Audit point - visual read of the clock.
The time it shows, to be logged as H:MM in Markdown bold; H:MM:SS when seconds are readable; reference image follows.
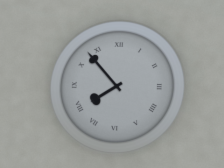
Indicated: **7:53**
